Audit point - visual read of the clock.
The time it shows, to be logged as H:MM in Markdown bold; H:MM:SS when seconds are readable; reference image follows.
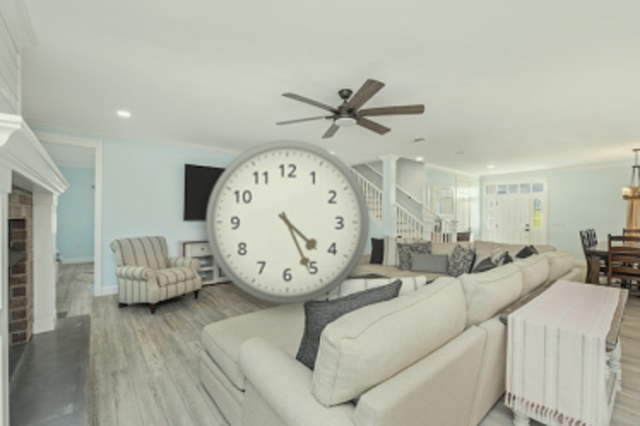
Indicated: **4:26**
